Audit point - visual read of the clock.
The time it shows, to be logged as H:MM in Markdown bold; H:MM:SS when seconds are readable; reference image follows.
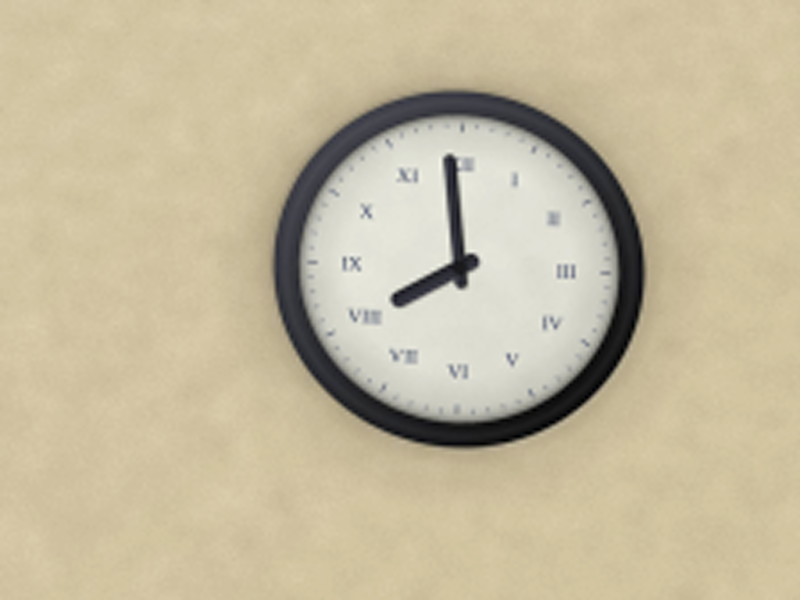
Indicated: **7:59**
